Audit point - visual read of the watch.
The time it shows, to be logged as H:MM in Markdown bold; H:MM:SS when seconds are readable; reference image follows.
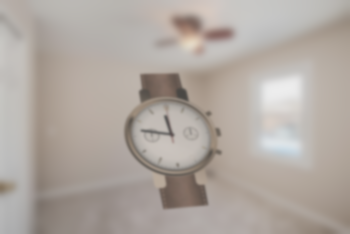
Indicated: **11:47**
